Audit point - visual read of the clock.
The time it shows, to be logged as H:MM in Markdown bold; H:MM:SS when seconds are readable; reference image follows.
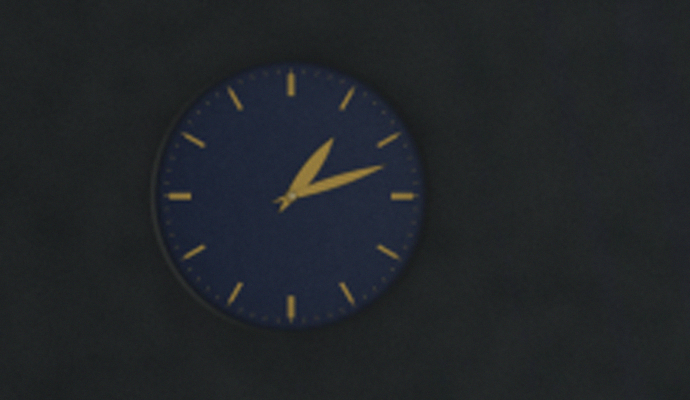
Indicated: **1:12**
